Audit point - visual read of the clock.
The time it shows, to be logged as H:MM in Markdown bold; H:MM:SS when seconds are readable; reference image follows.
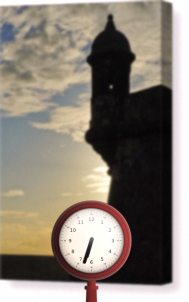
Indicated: **6:33**
